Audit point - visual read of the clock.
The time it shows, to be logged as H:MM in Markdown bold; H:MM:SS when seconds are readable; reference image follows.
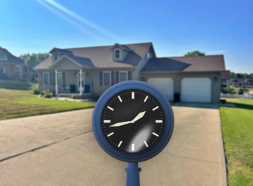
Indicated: **1:43**
